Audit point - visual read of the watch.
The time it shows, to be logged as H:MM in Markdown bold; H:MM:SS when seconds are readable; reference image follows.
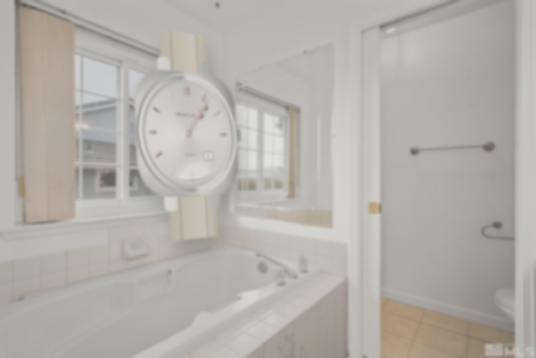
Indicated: **1:06**
